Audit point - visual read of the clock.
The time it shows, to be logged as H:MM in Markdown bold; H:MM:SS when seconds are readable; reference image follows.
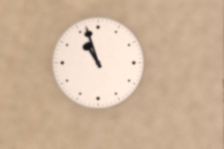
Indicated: **10:57**
